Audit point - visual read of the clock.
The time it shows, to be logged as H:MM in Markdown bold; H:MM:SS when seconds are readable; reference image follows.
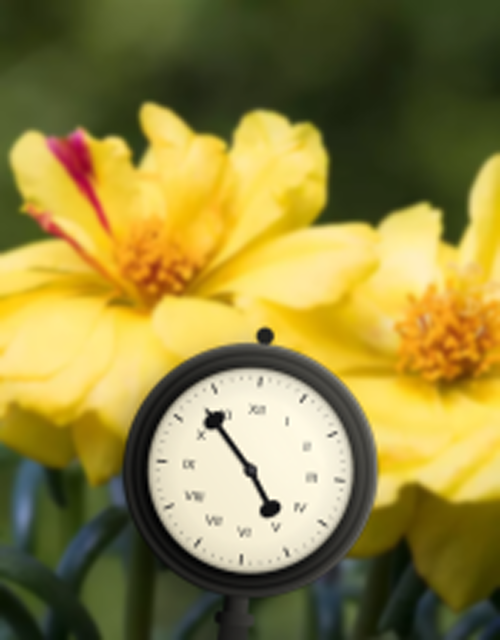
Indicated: **4:53**
